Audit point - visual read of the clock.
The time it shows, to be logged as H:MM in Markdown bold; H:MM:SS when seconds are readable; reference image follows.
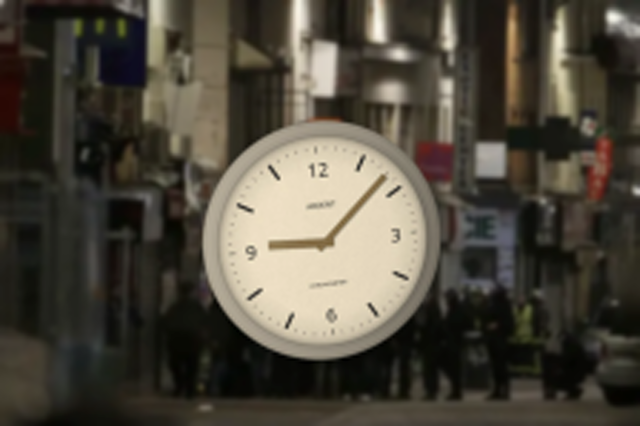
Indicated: **9:08**
